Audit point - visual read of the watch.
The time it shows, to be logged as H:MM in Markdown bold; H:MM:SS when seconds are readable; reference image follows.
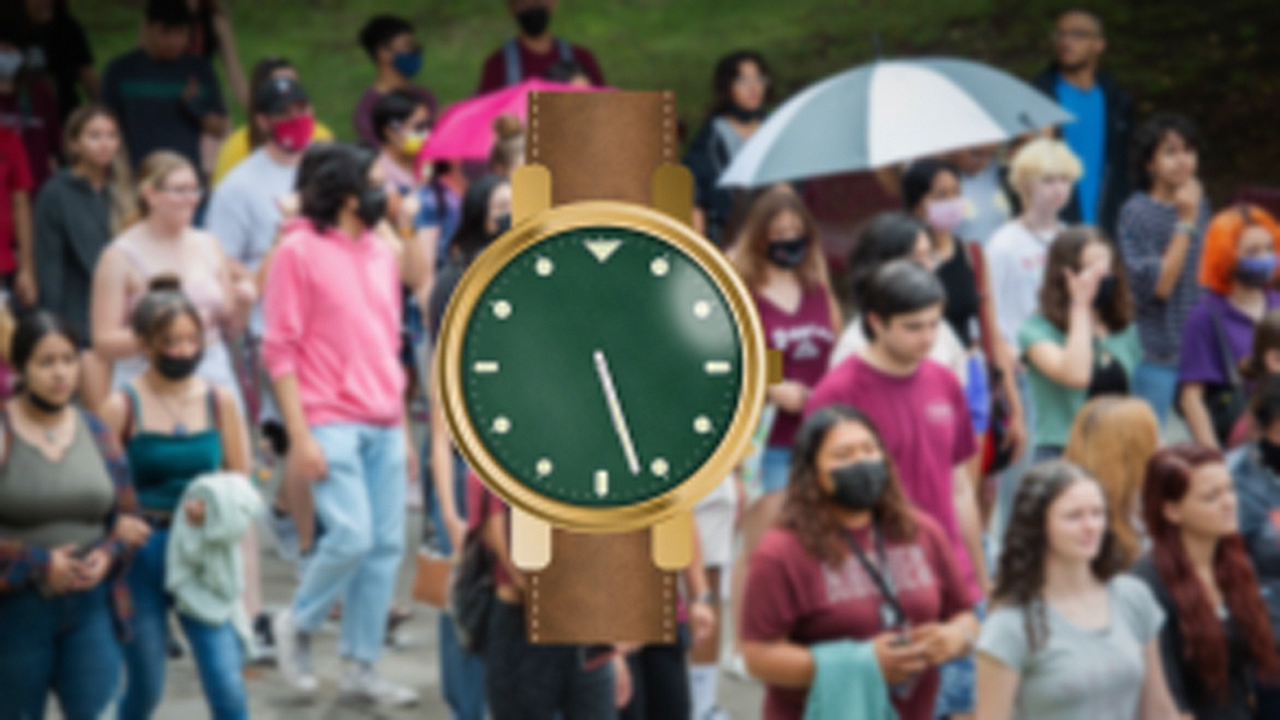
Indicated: **5:27**
